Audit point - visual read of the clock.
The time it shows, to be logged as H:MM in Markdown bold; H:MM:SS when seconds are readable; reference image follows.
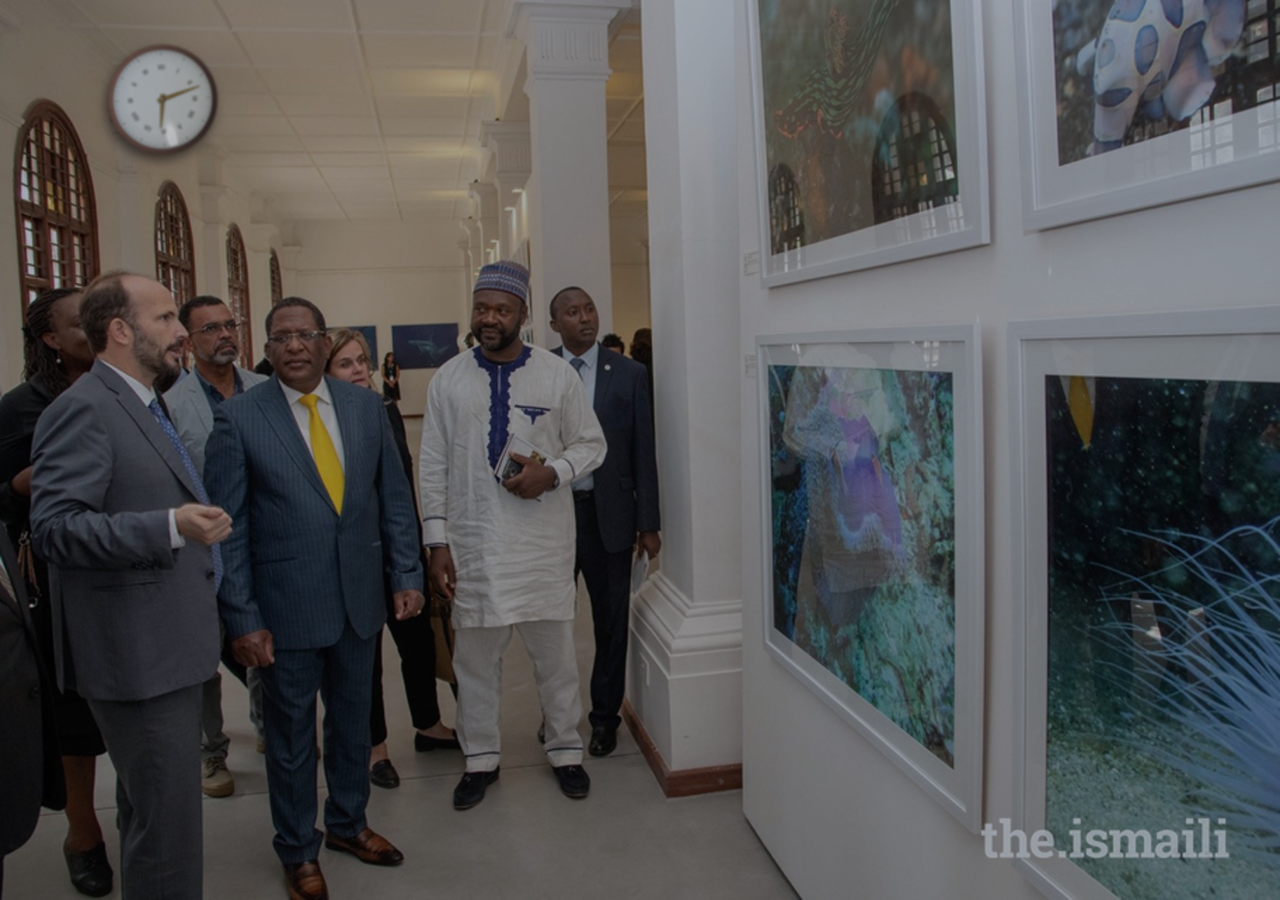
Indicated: **6:12**
